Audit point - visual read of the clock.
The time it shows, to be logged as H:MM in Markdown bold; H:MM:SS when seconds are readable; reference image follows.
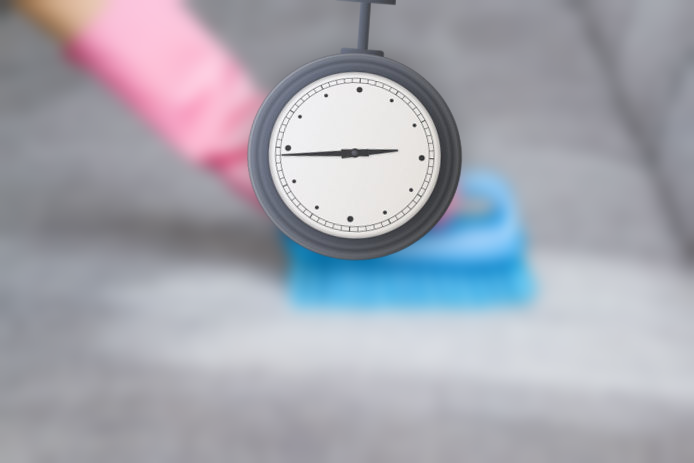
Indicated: **2:44**
